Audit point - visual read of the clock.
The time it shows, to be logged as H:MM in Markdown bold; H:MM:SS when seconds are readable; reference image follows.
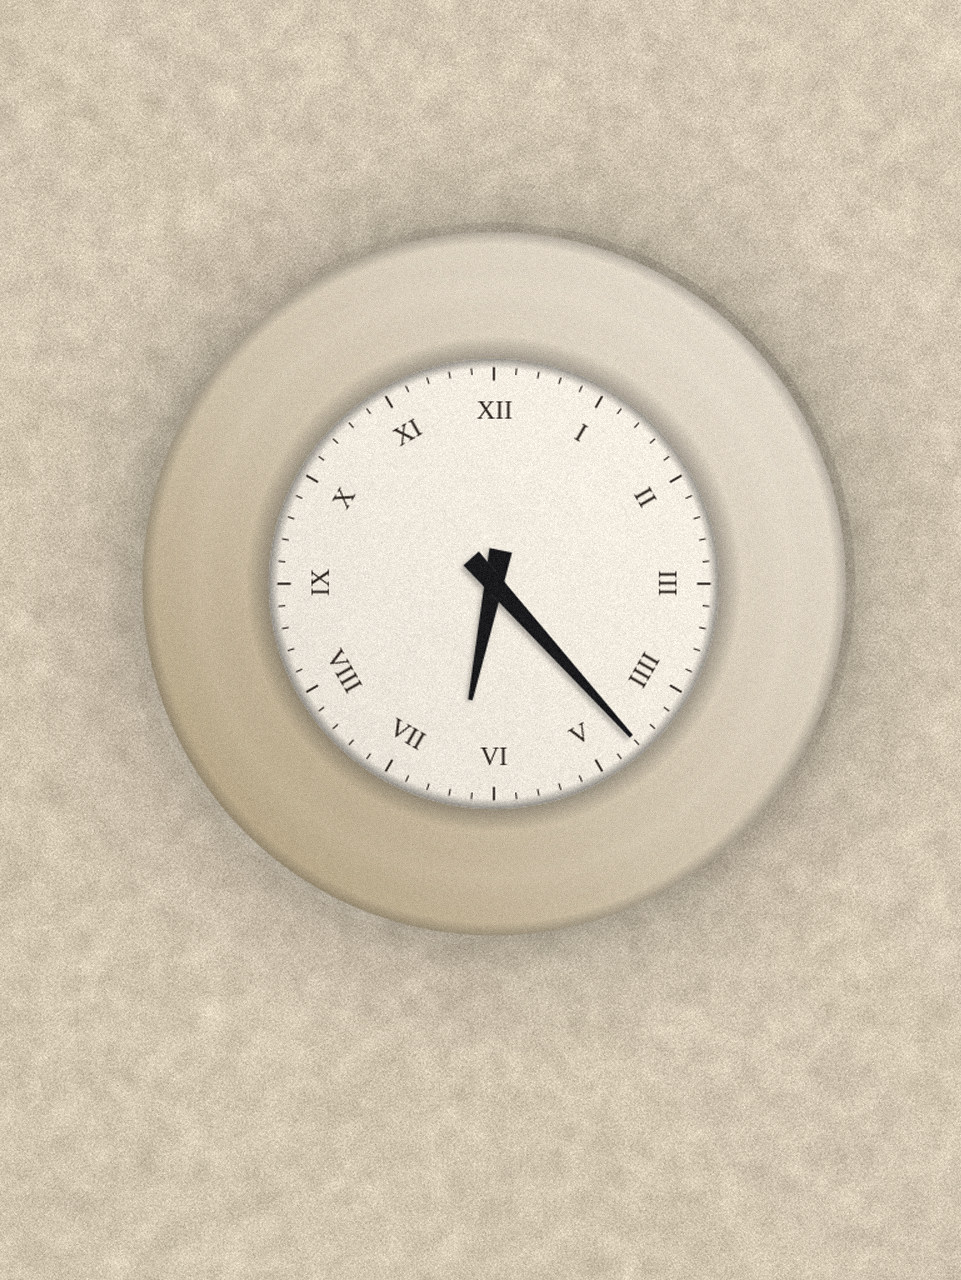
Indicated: **6:23**
